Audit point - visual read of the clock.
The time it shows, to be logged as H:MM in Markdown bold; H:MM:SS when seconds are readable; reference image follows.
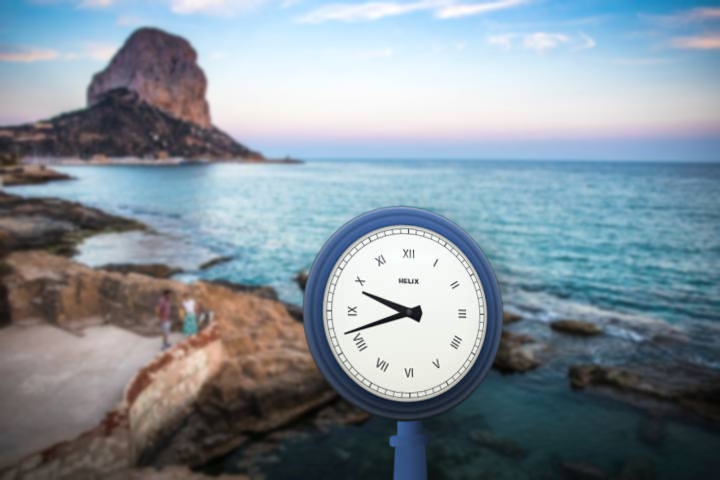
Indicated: **9:42**
